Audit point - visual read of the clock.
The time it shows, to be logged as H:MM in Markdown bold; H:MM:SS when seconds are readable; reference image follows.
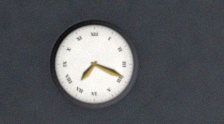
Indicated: **7:19**
